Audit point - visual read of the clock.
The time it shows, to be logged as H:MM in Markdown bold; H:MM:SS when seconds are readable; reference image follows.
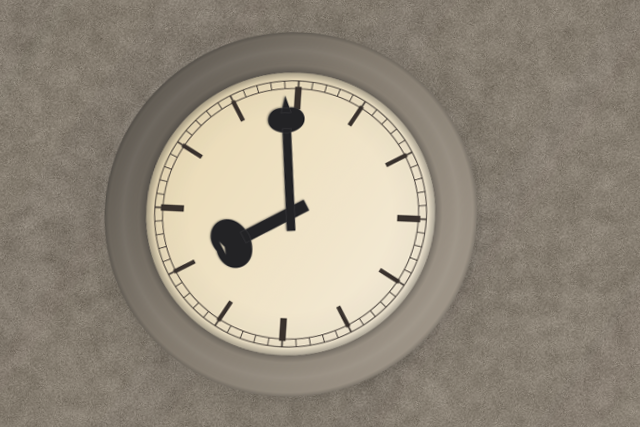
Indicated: **7:59**
